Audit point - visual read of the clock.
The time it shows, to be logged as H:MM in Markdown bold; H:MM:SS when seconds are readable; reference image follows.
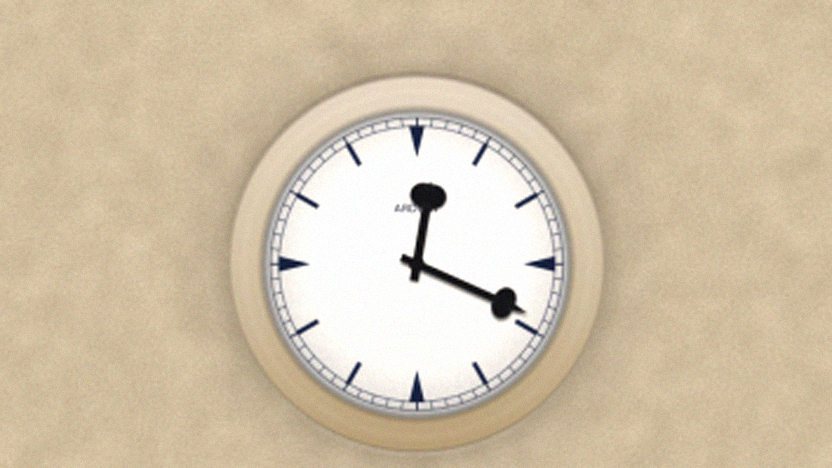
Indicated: **12:19**
